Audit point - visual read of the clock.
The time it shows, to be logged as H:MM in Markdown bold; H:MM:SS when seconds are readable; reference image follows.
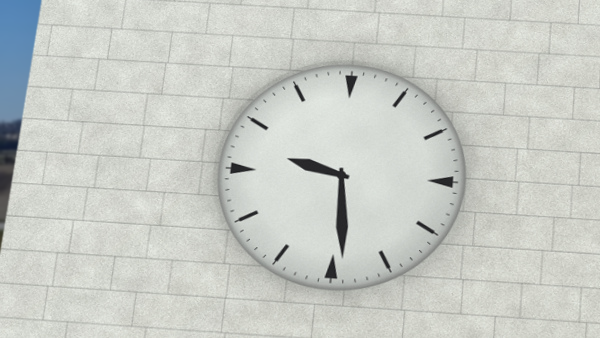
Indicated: **9:29**
